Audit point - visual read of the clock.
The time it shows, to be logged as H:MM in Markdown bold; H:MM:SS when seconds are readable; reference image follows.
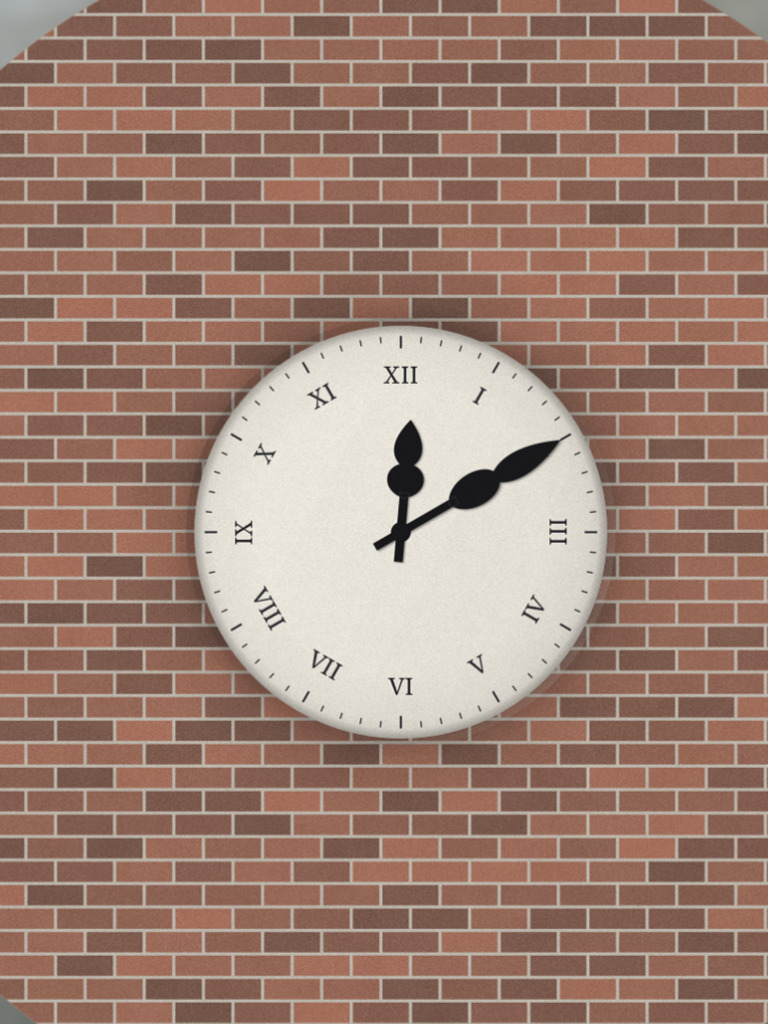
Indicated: **12:10**
